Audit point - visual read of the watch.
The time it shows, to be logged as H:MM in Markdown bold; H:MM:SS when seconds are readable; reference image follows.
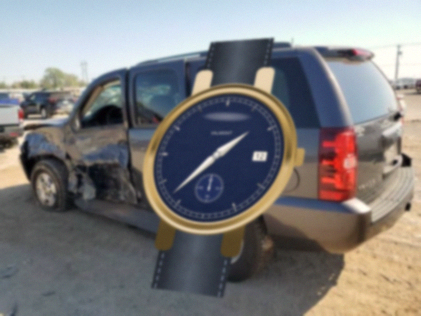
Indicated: **1:37**
